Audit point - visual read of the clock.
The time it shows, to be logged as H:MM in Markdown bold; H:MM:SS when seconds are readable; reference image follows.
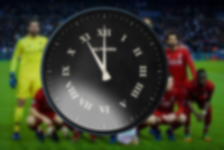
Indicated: **11:00**
